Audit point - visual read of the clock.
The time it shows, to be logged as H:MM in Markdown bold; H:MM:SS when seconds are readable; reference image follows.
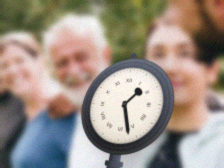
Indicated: **1:27**
